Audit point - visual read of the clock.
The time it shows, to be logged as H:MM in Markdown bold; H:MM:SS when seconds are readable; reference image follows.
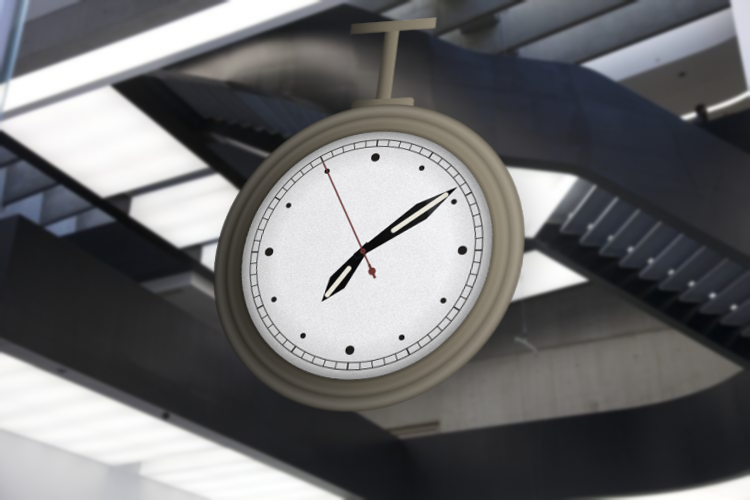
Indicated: **7:08:55**
